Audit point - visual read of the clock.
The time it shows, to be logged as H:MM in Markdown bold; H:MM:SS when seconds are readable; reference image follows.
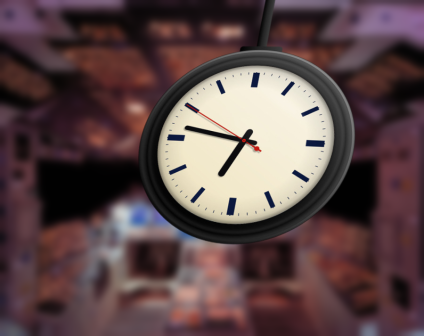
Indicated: **6:46:50**
